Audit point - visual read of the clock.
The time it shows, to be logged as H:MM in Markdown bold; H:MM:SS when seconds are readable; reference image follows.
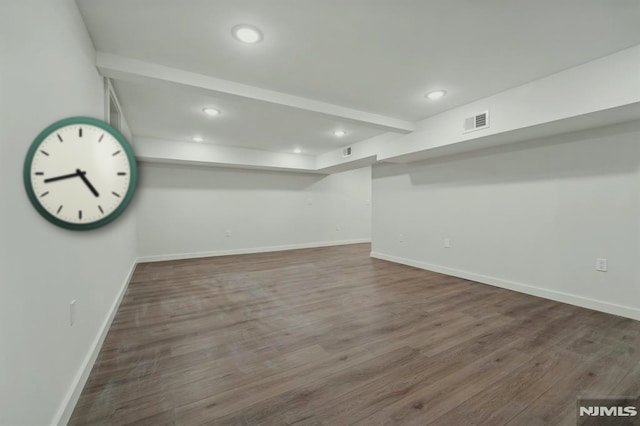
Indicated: **4:43**
